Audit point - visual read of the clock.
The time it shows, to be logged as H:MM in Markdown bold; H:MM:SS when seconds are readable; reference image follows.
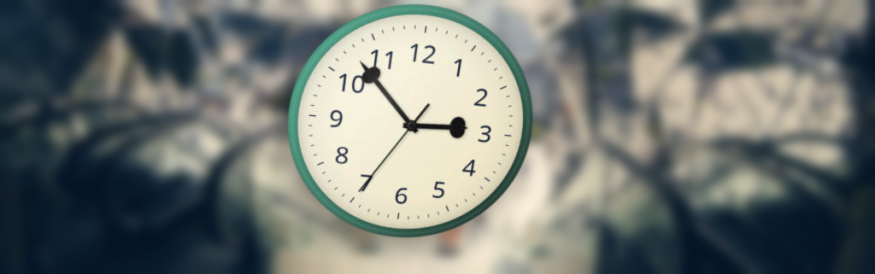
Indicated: **2:52:35**
